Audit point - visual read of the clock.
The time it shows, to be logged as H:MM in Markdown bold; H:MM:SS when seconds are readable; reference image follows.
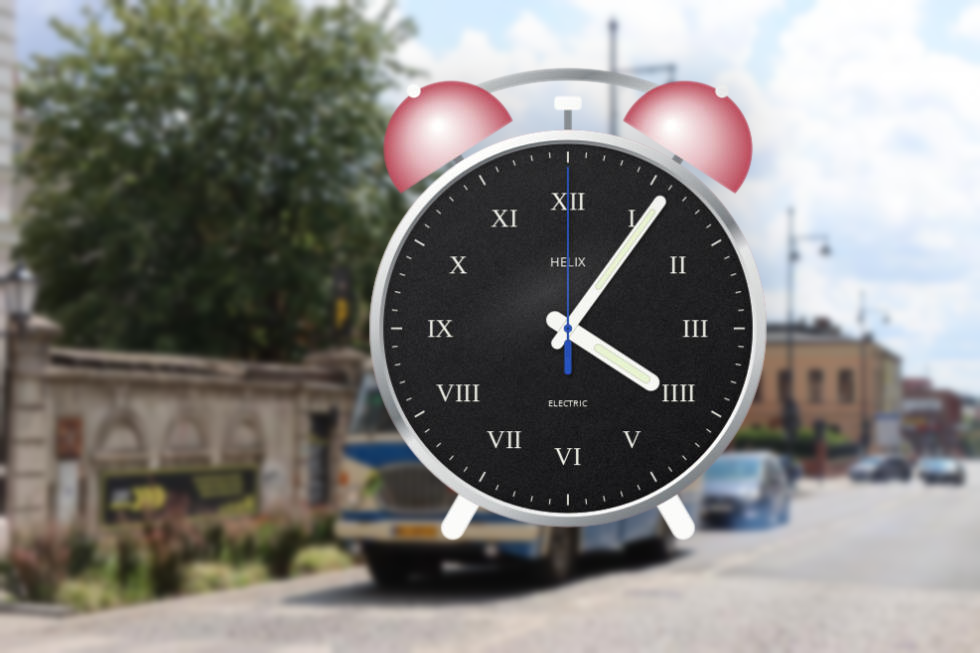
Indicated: **4:06:00**
